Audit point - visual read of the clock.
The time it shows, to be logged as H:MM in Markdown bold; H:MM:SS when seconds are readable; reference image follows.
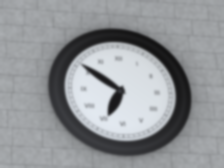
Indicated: **6:51**
